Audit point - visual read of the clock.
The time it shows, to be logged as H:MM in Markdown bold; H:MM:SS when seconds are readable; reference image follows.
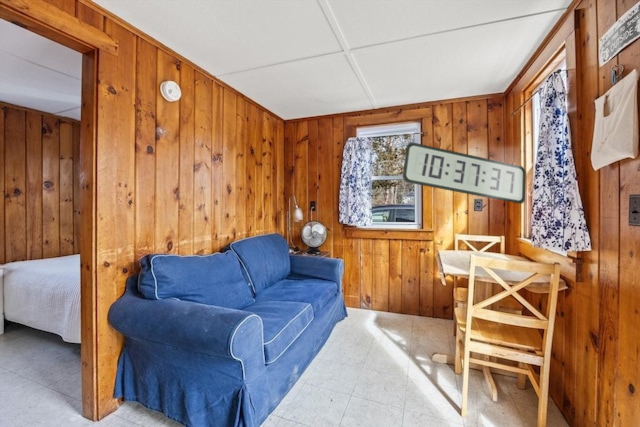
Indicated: **10:37:37**
